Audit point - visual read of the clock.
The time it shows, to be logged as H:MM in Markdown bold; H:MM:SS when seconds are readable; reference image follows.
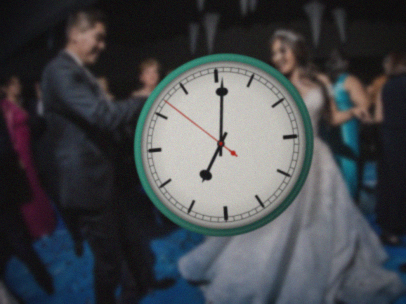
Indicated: **7:00:52**
